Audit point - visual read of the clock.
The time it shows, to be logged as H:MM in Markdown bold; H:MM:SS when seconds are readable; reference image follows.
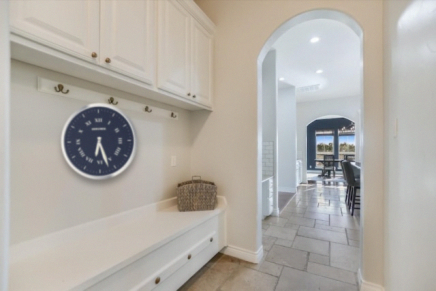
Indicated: **6:27**
